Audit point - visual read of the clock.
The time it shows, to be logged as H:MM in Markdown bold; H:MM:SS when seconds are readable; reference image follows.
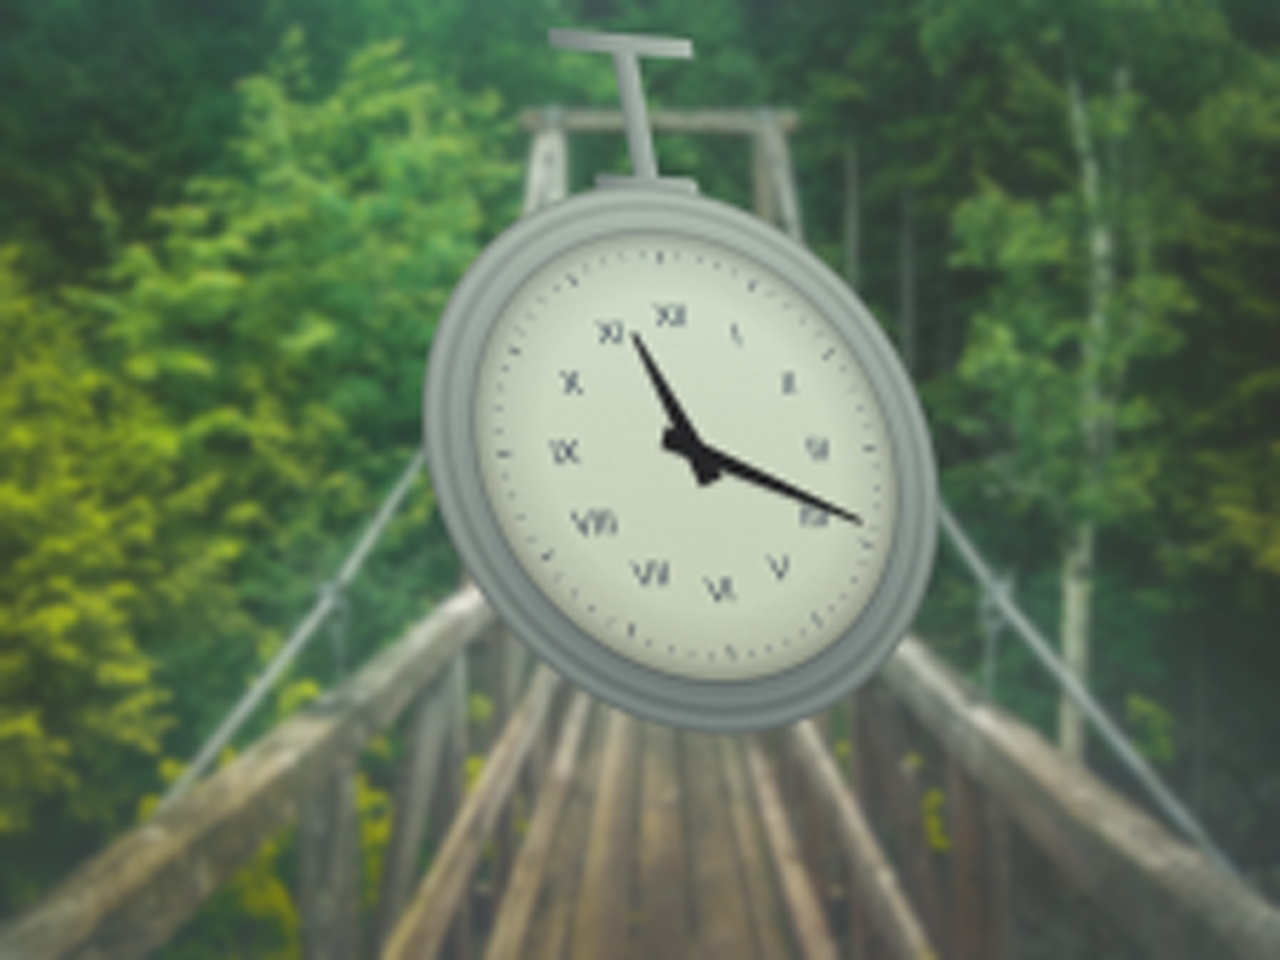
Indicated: **11:19**
